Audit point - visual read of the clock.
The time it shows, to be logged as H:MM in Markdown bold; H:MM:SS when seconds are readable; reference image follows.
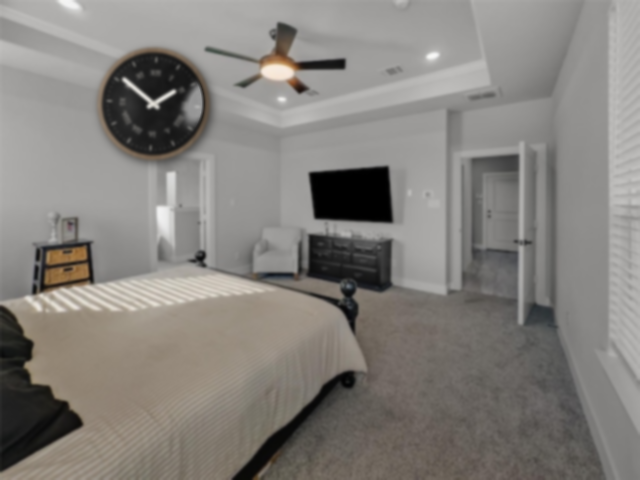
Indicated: **1:51**
